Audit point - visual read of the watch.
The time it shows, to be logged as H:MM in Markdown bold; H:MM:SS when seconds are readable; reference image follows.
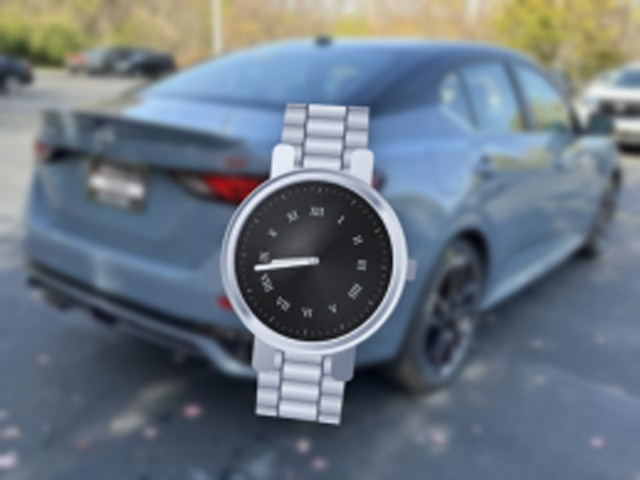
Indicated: **8:43**
